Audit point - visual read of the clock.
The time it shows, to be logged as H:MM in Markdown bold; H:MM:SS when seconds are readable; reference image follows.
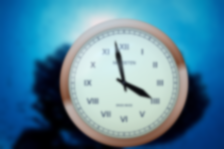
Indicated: **3:58**
